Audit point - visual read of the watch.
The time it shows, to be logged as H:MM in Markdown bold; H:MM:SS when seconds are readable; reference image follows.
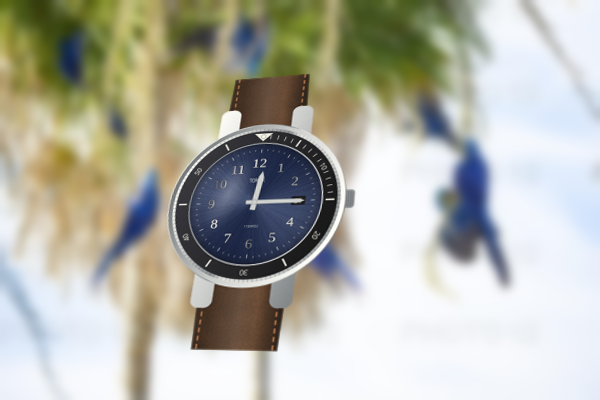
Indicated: **12:15**
